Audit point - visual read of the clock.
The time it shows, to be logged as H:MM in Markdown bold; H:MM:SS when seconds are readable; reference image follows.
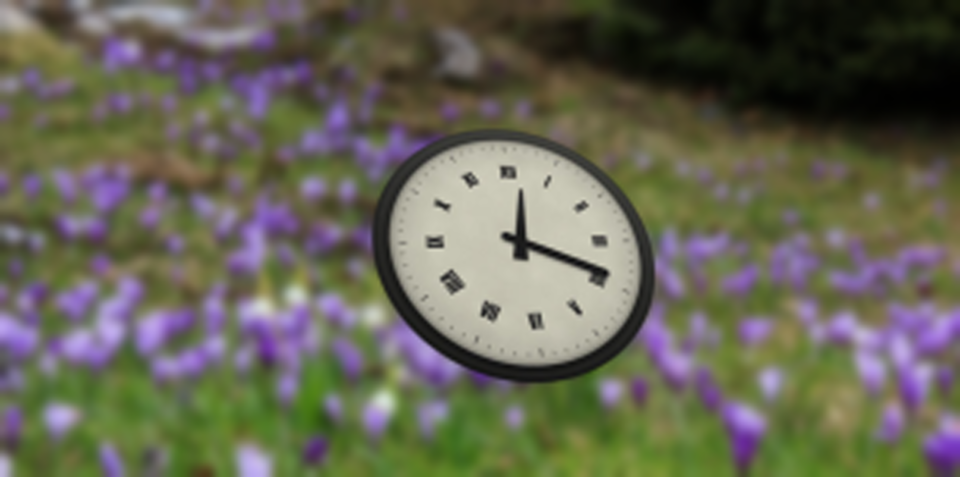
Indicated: **12:19**
